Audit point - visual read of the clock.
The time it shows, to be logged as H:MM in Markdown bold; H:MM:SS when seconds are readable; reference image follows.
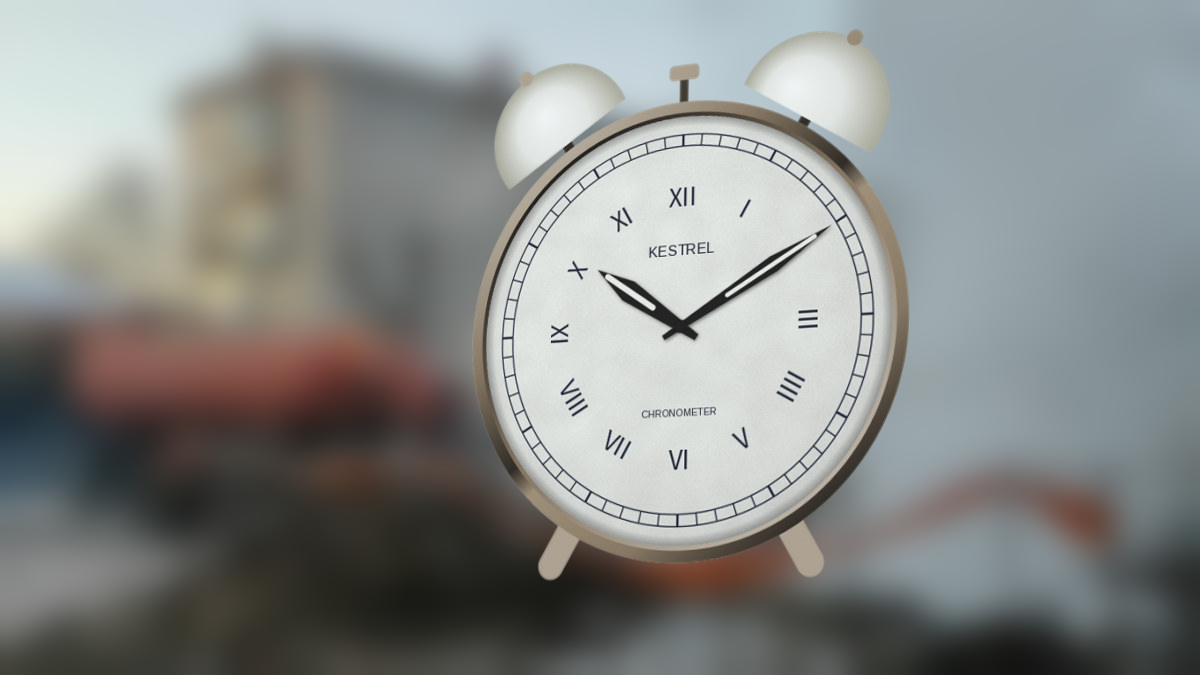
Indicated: **10:10**
